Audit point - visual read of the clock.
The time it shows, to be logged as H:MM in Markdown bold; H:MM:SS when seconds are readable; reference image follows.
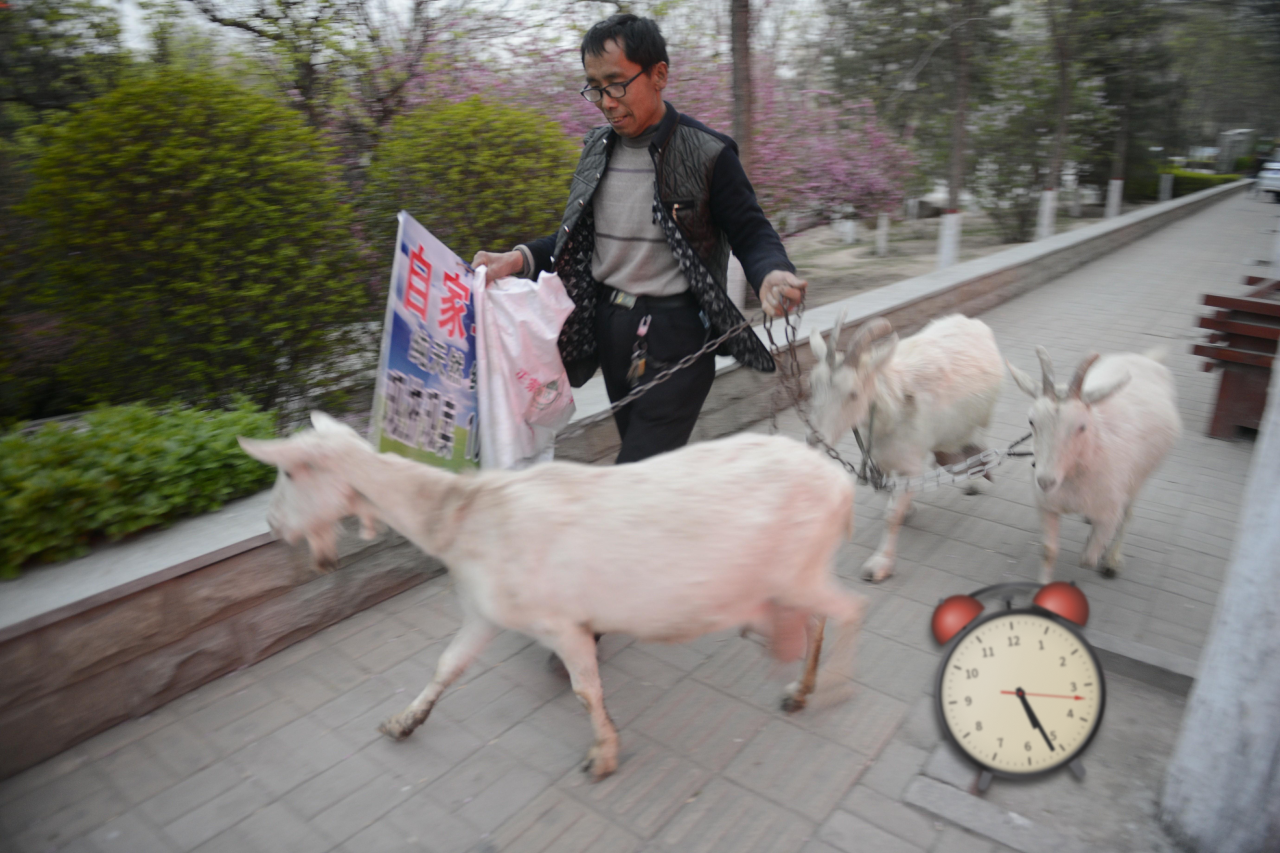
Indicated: **5:26:17**
